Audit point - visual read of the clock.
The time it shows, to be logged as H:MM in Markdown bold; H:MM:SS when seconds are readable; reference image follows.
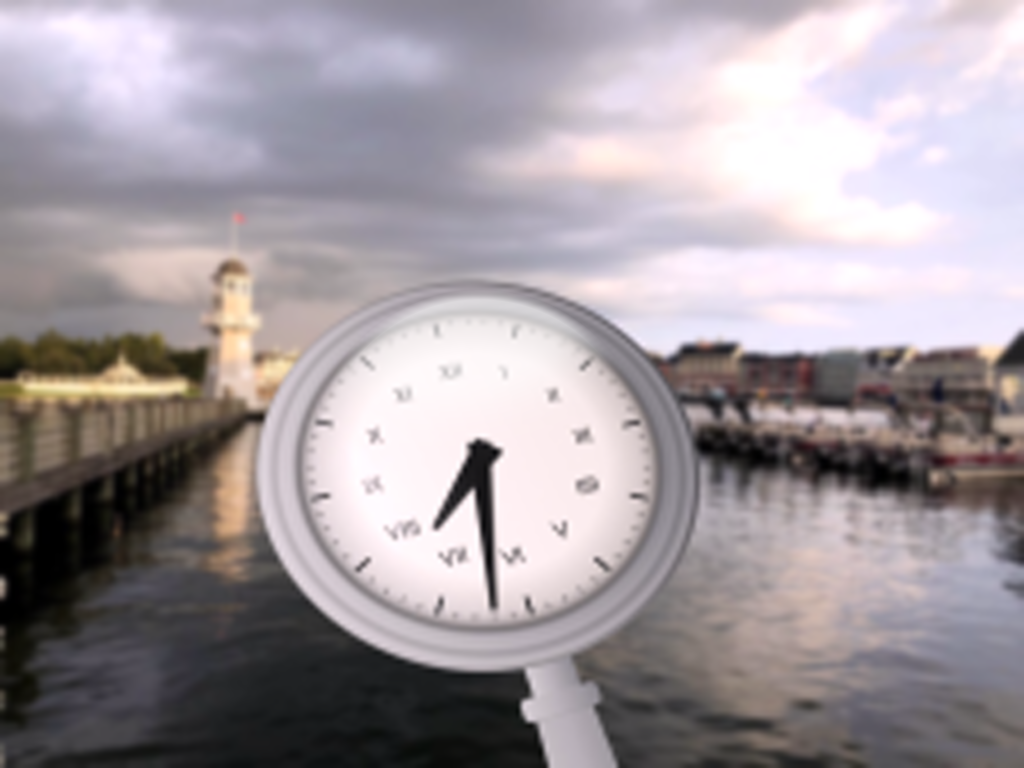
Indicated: **7:32**
